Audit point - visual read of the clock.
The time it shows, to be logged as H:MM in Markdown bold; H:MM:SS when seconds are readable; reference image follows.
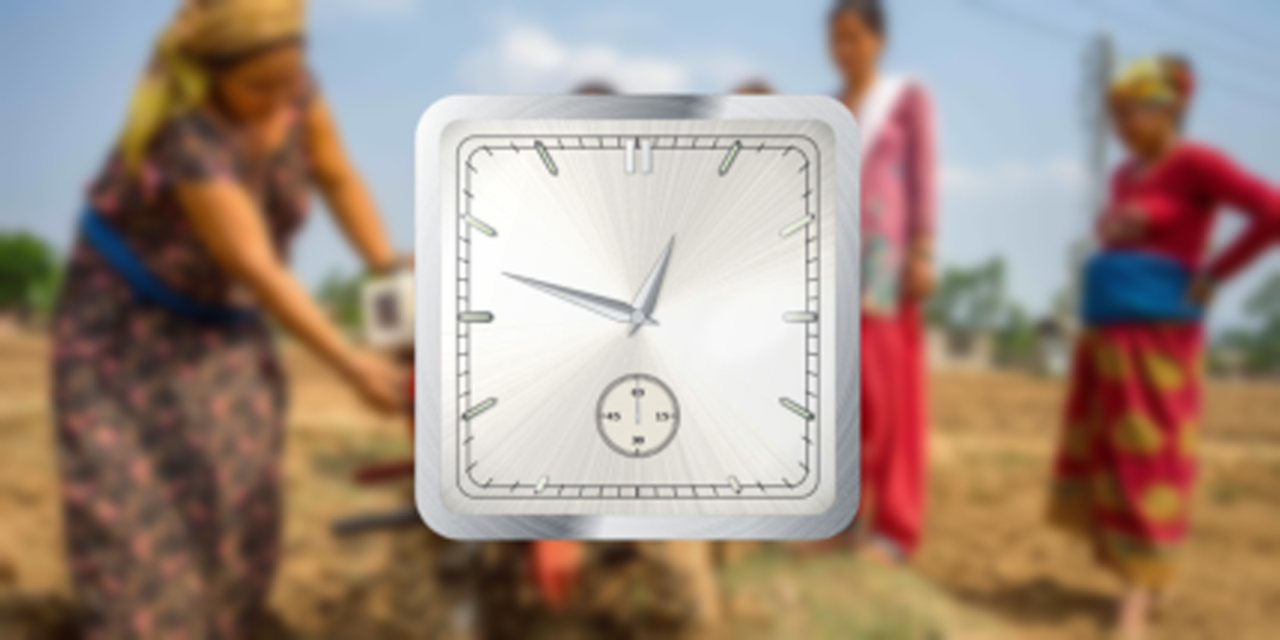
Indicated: **12:48**
